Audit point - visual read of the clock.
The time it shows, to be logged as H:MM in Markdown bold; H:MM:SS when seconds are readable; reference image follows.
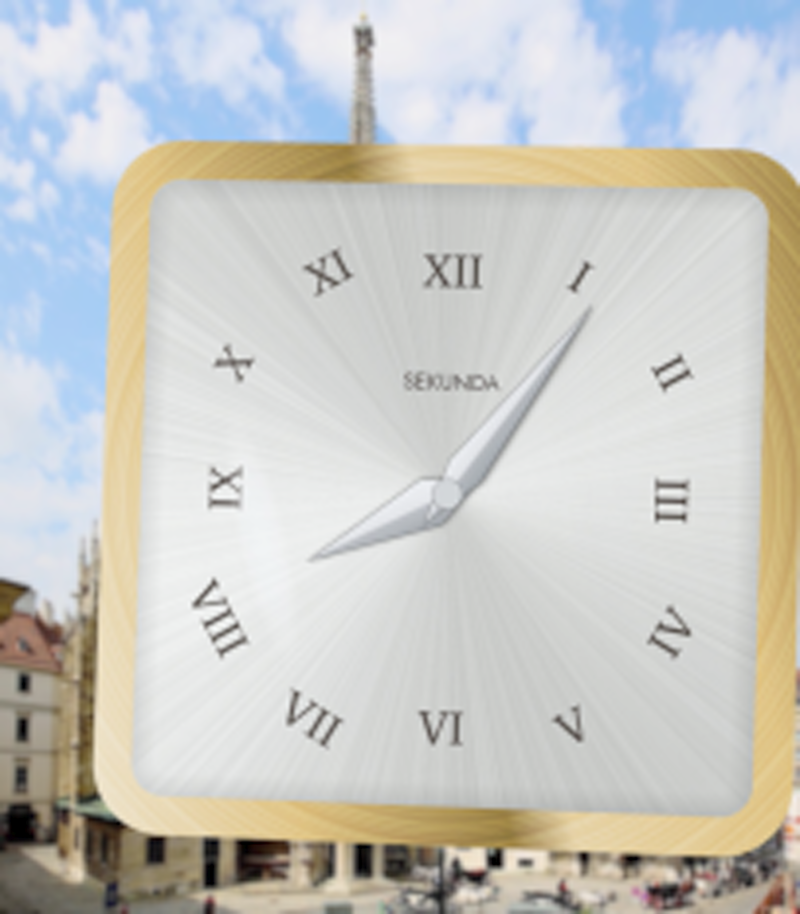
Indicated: **8:06**
